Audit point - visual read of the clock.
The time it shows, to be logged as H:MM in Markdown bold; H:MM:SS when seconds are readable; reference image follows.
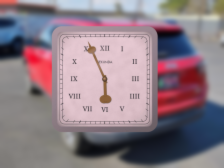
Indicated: **5:56**
